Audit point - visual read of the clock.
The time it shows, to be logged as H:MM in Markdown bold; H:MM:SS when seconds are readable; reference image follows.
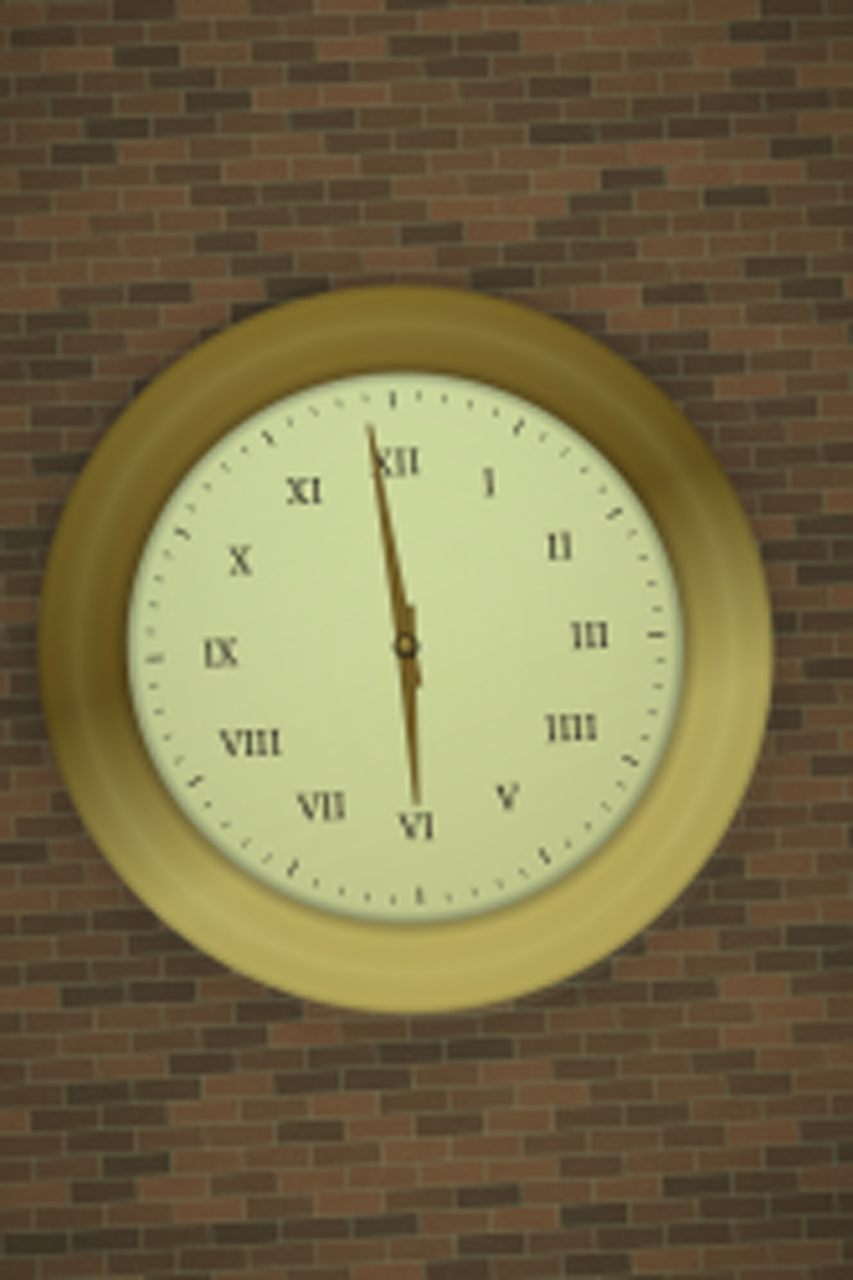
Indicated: **5:59**
